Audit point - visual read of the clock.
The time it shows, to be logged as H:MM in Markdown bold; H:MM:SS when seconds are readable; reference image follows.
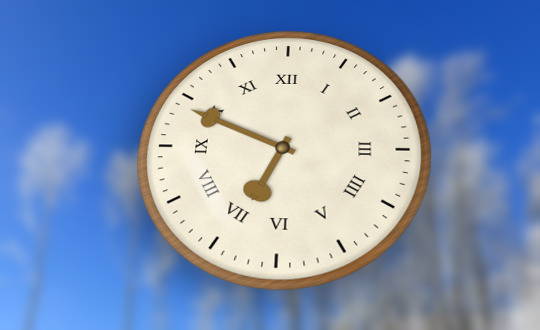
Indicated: **6:49**
